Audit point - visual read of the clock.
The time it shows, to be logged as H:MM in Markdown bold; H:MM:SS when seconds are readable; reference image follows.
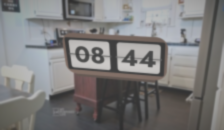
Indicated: **8:44**
